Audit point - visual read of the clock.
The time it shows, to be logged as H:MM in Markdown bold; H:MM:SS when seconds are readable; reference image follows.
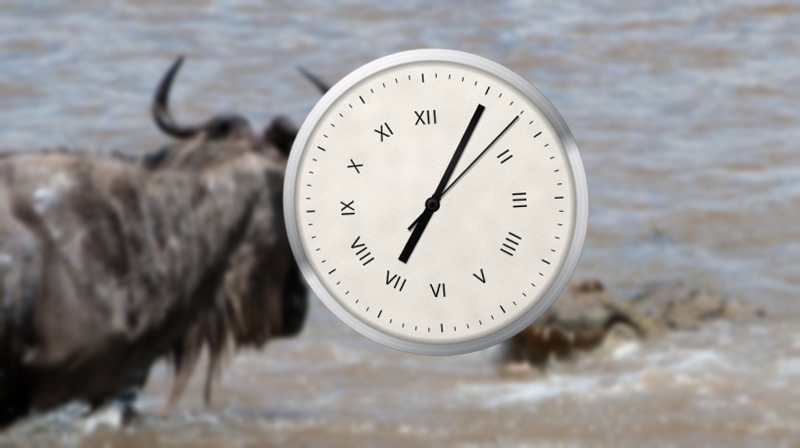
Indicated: **7:05:08**
